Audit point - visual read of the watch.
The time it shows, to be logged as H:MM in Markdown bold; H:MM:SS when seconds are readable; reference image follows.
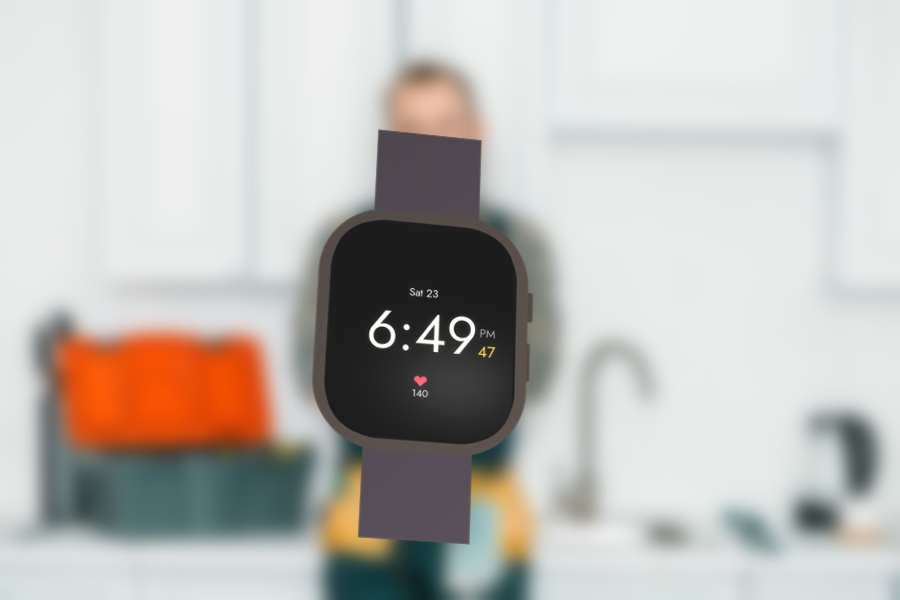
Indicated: **6:49:47**
